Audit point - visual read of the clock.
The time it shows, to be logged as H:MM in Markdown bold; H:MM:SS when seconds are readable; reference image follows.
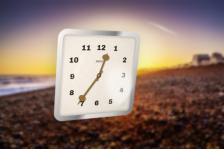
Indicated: **12:36**
